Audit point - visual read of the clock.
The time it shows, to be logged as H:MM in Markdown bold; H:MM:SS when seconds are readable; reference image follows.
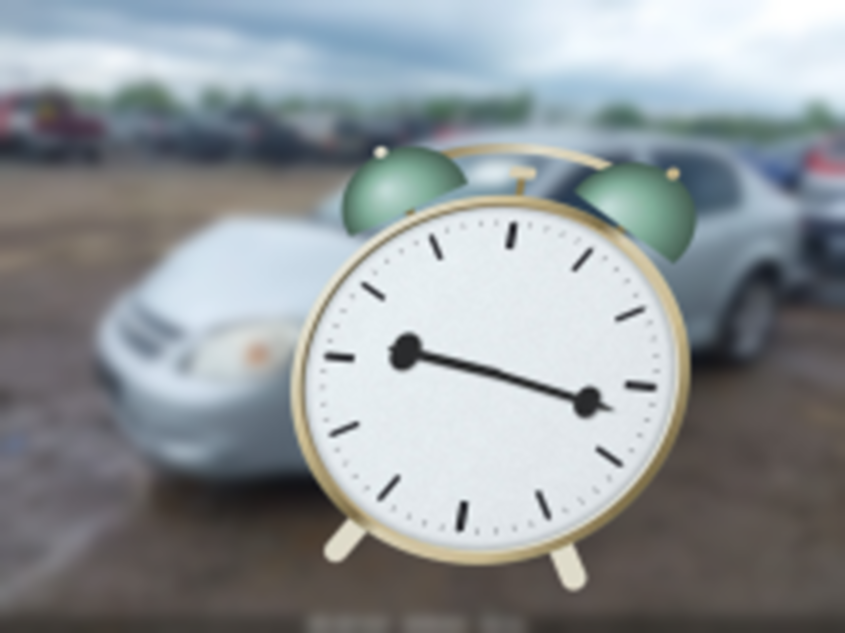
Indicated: **9:17**
